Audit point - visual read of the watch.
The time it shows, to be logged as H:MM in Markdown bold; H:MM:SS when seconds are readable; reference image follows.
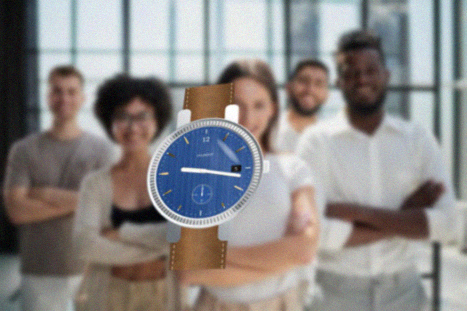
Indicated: **9:17**
